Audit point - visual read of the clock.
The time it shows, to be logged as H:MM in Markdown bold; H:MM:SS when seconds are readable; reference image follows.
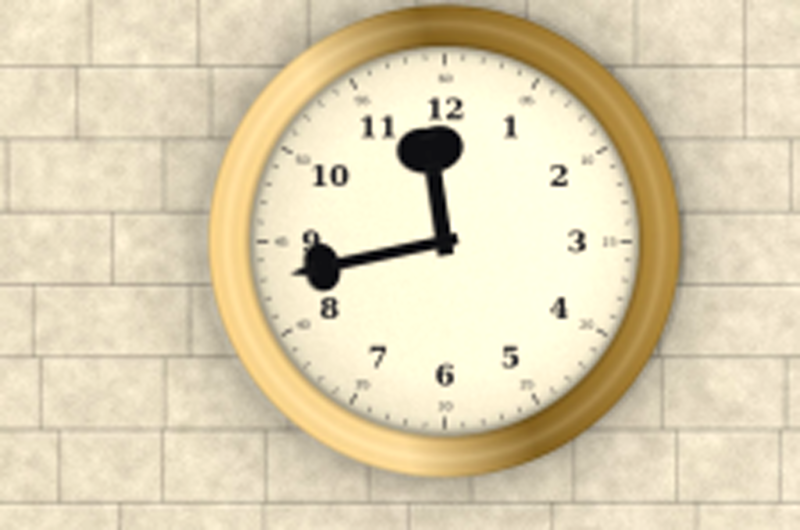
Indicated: **11:43**
